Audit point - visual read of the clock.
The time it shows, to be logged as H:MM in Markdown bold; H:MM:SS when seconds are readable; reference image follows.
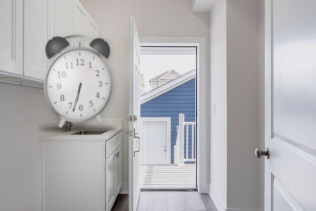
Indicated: **6:33**
